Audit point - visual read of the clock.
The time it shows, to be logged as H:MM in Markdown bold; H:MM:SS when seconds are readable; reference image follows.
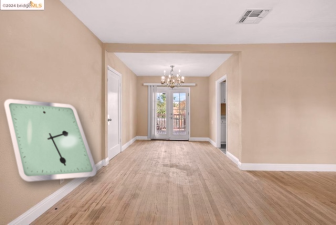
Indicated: **2:28**
